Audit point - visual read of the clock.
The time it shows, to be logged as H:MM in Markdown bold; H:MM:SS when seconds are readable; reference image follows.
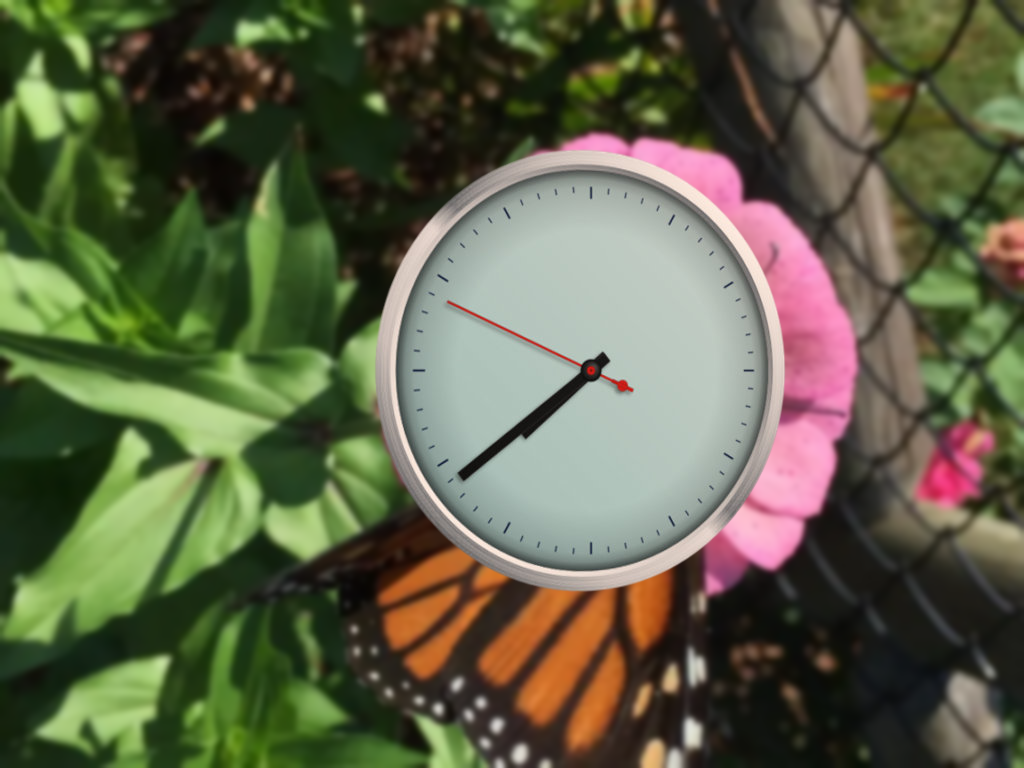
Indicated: **7:38:49**
